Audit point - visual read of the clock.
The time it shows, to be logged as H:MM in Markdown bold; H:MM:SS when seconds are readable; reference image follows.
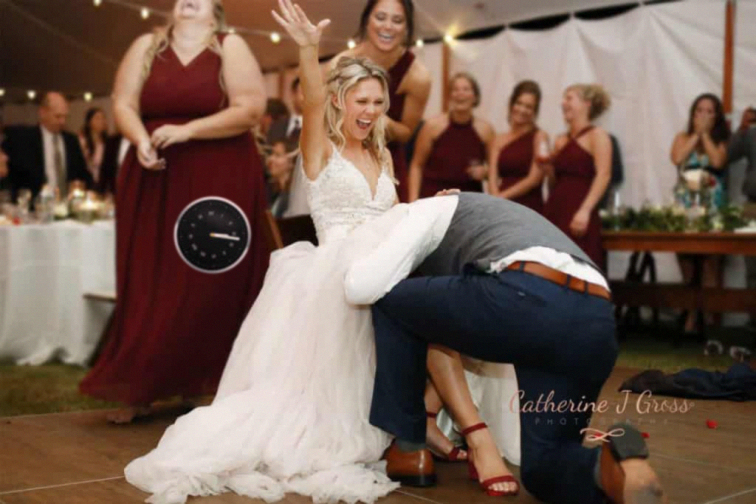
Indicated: **3:17**
